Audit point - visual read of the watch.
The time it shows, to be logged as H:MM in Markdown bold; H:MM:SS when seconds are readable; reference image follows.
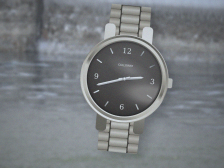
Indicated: **2:42**
